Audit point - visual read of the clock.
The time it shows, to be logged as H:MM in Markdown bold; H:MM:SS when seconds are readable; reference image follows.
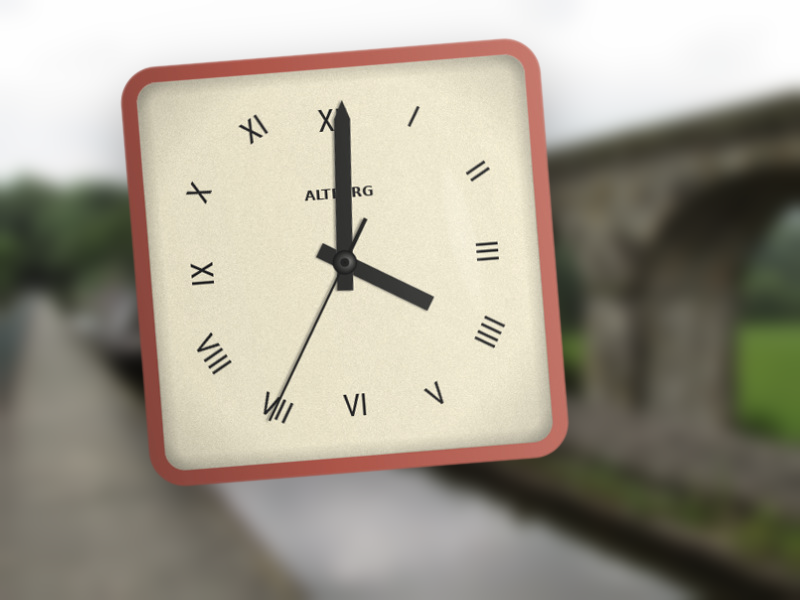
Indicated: **4:00:35**
